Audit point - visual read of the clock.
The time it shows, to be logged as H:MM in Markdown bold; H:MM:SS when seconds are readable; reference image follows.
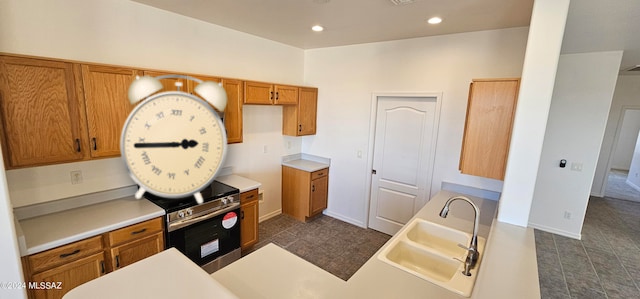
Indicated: **2:44**
